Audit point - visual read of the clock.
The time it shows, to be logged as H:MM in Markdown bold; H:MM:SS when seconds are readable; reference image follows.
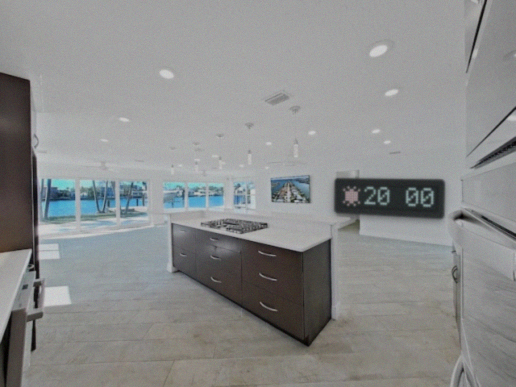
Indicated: **20:00**
